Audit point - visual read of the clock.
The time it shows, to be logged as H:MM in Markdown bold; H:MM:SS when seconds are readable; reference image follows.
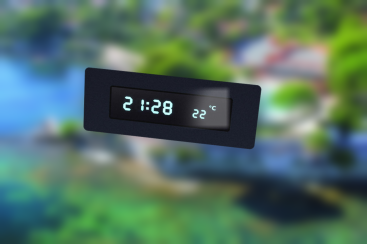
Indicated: **21:28**
